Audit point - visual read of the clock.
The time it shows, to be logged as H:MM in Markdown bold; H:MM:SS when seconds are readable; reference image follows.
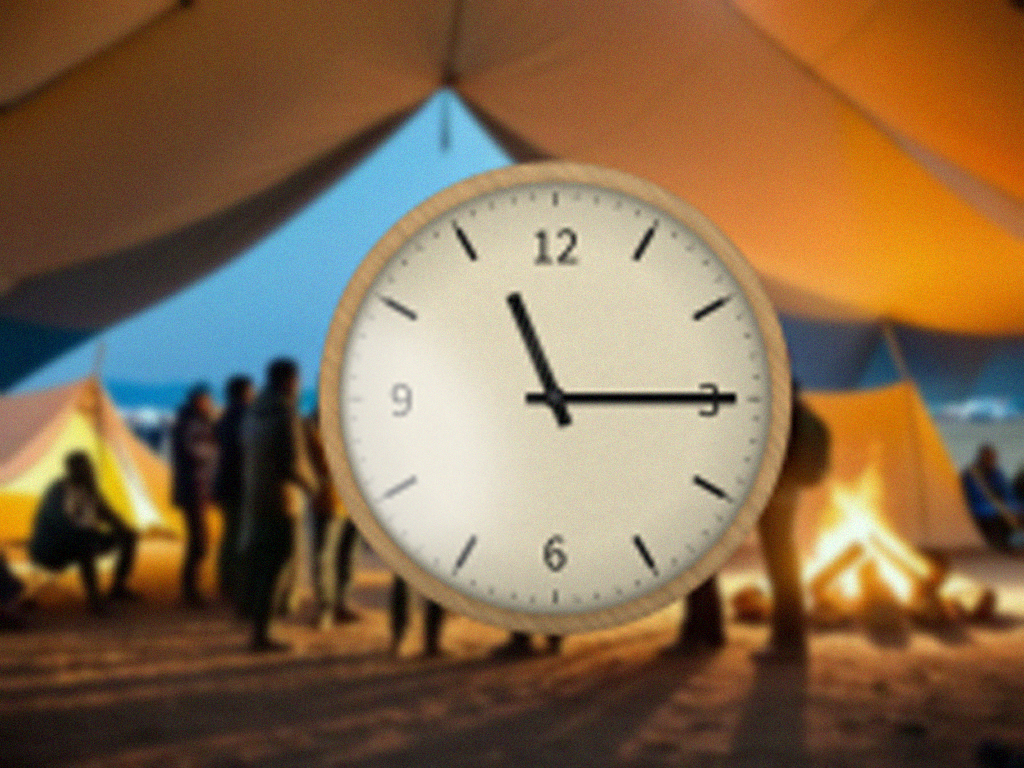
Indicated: **11:15**
